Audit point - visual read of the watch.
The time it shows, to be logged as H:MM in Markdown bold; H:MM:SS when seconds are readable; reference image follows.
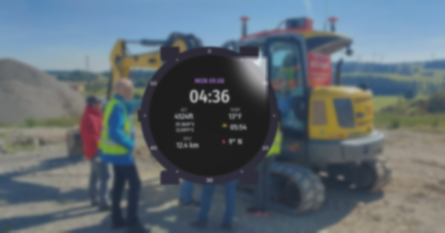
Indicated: **4:36**
